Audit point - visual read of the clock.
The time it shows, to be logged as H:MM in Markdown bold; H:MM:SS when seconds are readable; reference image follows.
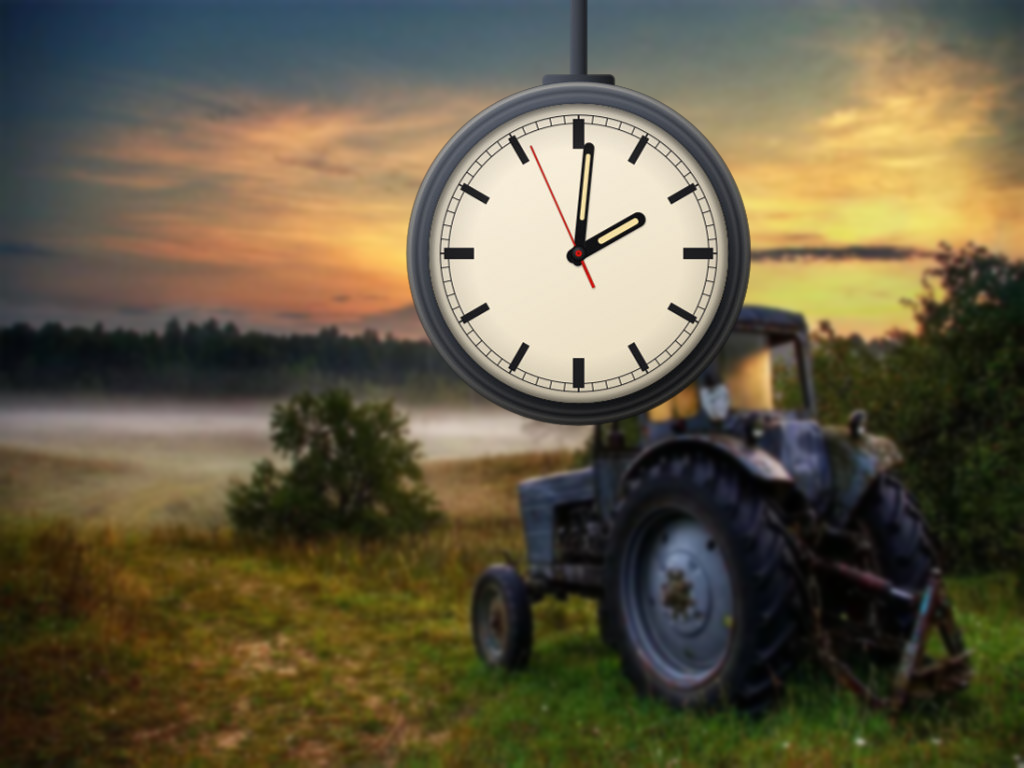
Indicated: **2:00:56**
